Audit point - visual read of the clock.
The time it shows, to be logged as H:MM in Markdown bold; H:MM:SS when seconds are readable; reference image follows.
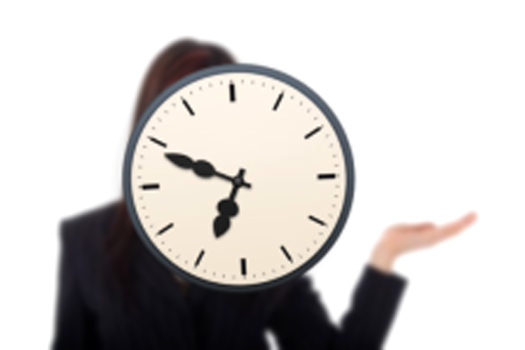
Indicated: **6:49**
